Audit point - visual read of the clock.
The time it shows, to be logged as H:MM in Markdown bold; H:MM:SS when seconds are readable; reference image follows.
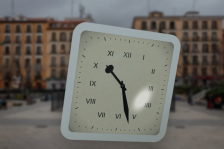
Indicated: **10:27**
